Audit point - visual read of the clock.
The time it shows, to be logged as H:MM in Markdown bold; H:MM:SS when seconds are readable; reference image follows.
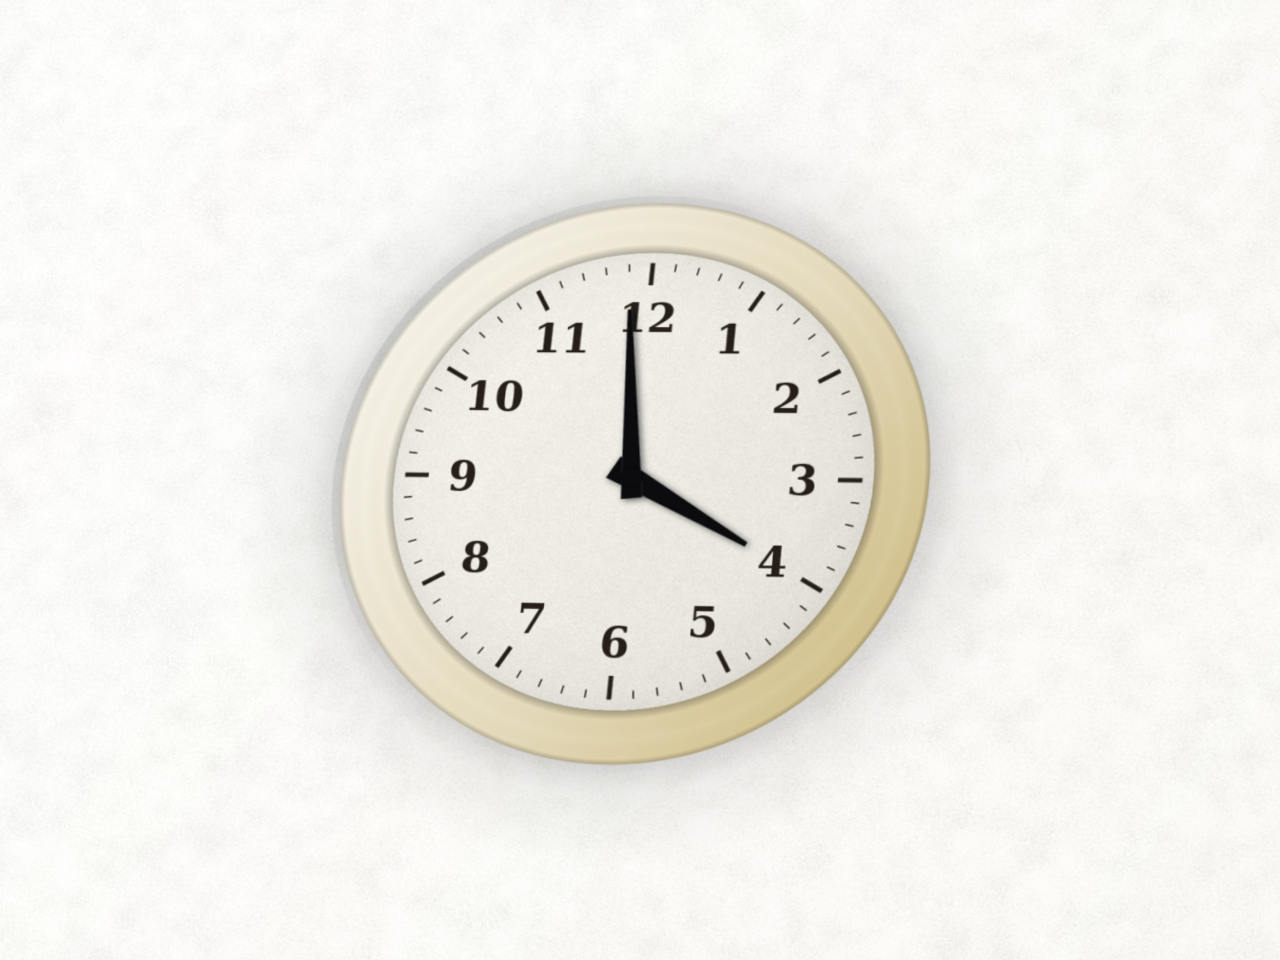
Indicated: **3:59**
